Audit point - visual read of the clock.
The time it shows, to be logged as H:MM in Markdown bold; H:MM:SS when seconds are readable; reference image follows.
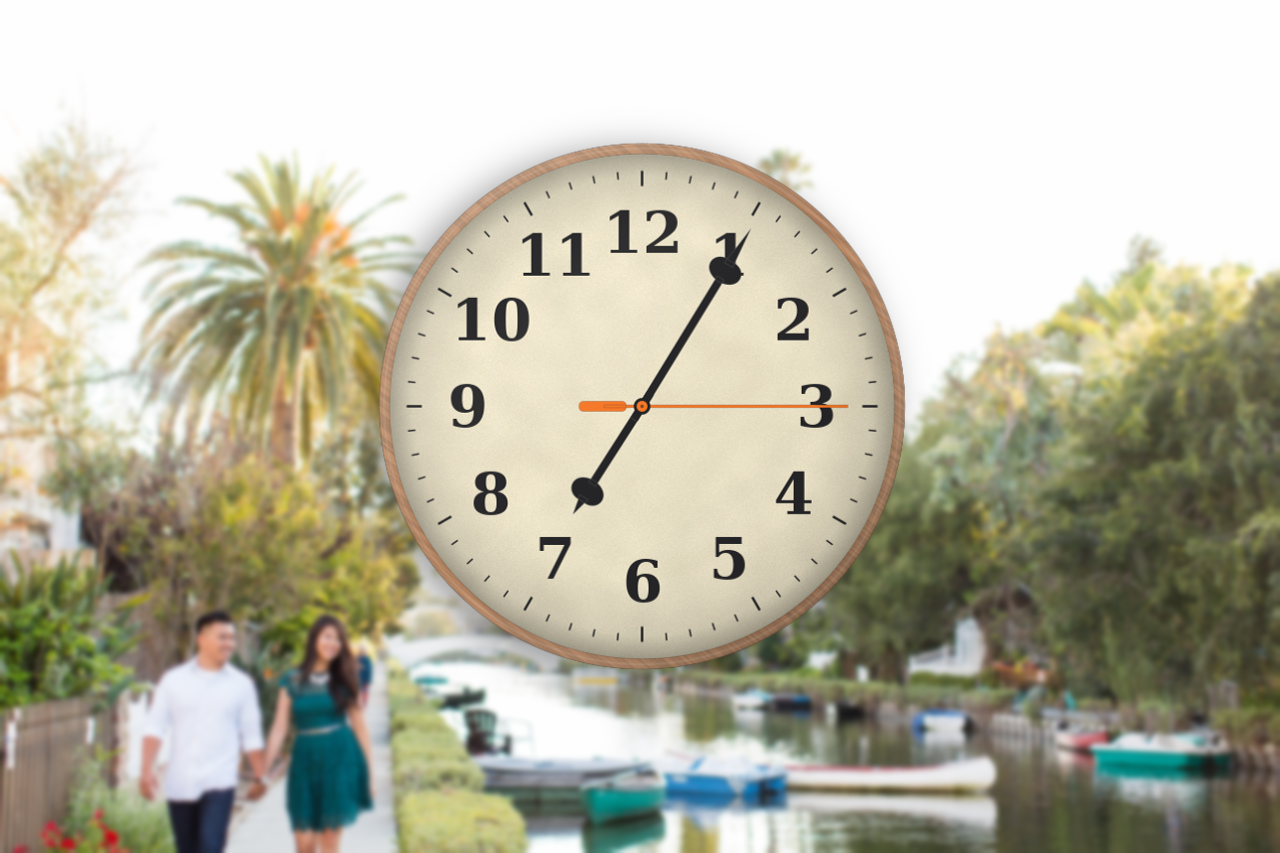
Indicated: **7:05:15**
